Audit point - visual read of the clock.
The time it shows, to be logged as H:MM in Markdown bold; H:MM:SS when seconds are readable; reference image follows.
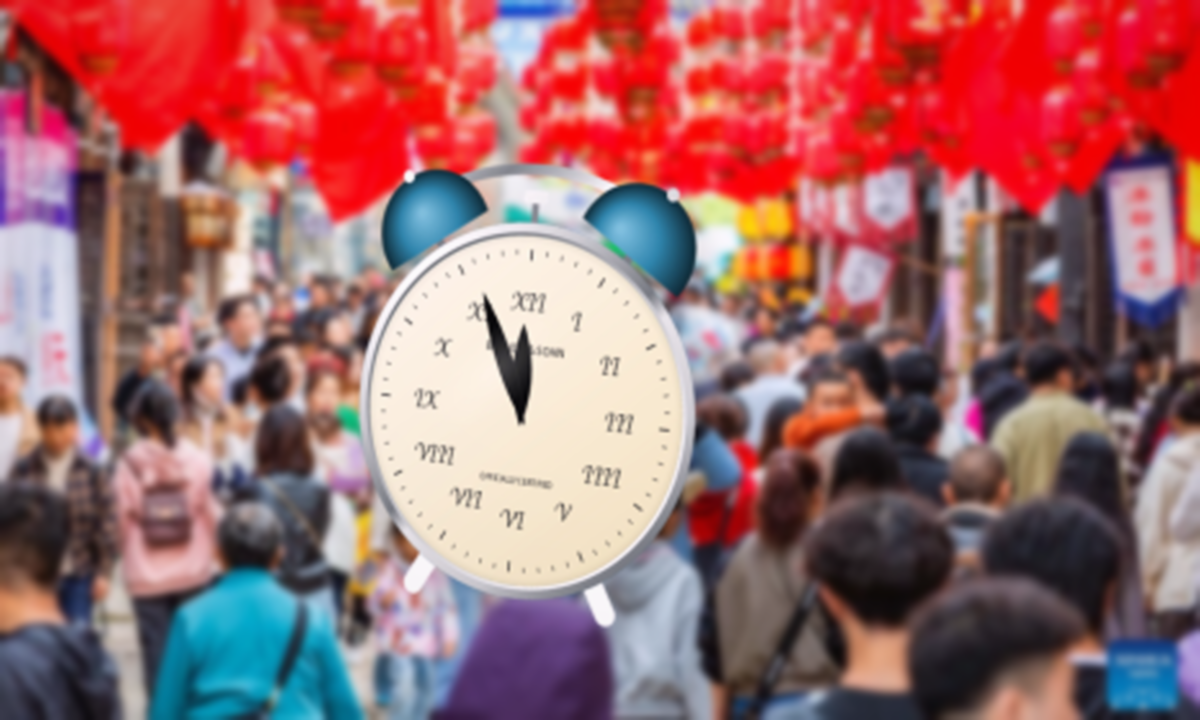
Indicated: **11:56**
